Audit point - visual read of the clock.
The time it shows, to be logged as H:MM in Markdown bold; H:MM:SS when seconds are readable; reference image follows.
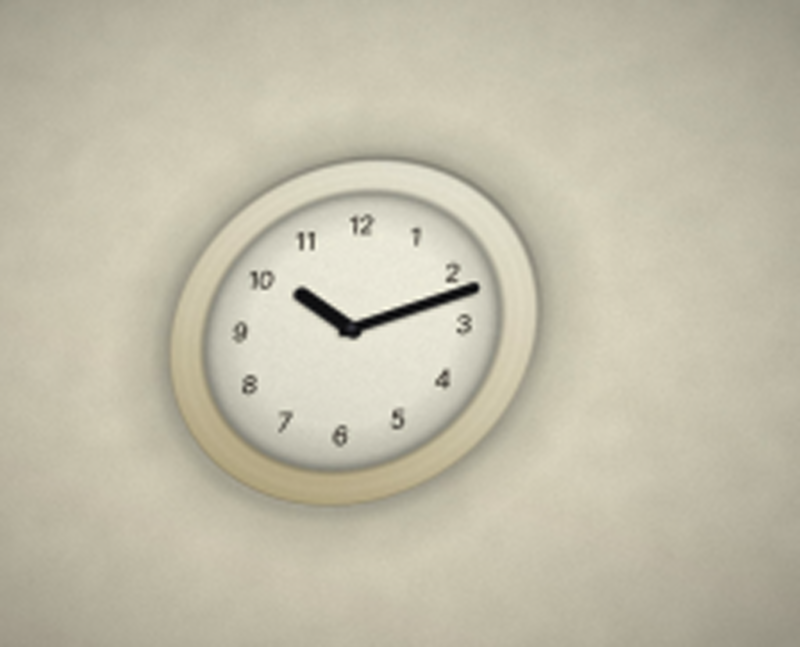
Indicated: **10:12**
